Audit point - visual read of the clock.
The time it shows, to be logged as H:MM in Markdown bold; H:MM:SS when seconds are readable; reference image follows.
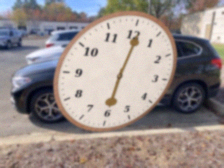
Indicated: **6:01**
